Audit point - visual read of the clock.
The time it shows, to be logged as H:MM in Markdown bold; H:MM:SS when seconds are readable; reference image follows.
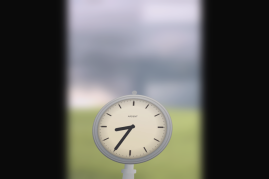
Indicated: **8:35**
